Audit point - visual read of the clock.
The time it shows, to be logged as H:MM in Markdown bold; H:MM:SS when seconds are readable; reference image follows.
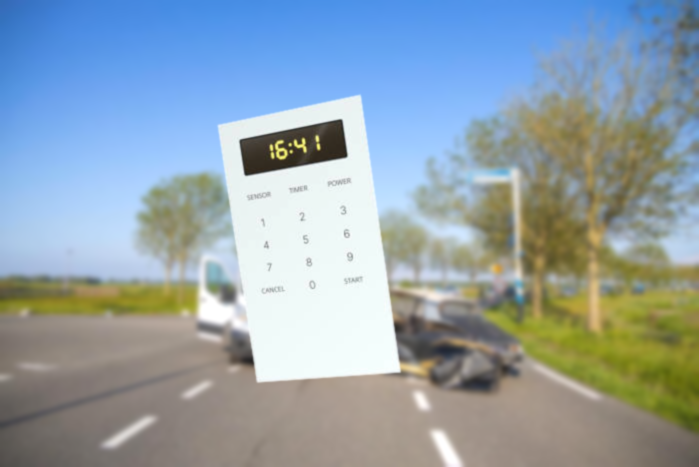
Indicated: **16:41**
